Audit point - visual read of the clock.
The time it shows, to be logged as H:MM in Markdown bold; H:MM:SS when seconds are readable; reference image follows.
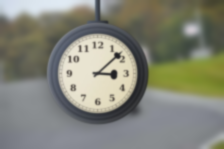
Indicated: **3:08**
